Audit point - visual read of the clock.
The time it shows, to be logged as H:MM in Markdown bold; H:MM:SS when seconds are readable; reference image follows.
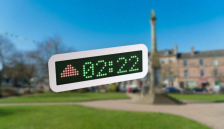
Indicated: **2:22**
